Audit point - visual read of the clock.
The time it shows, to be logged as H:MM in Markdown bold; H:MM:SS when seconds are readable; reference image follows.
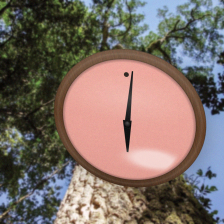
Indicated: **6:01**
